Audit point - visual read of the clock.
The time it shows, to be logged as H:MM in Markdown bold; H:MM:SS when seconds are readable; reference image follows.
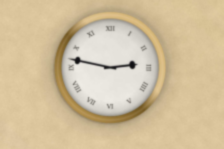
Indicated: **2:47**
